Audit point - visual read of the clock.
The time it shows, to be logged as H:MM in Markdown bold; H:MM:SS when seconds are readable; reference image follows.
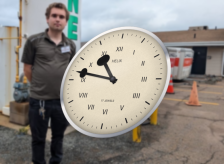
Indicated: **10:47**
